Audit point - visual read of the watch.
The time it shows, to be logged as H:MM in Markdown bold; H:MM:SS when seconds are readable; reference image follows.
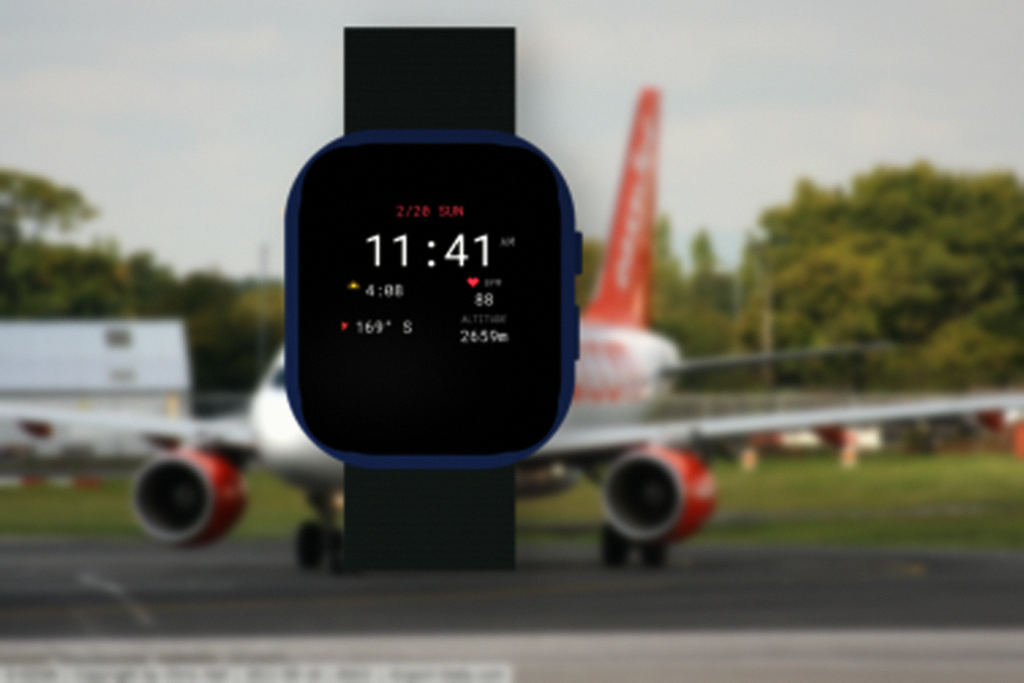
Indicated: **11:41**
